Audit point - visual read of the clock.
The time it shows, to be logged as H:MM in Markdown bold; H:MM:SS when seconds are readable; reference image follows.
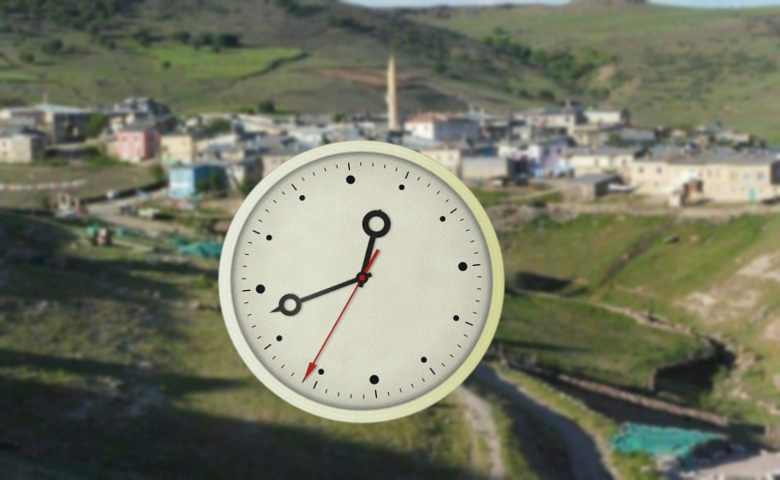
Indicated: **12:42:36**
